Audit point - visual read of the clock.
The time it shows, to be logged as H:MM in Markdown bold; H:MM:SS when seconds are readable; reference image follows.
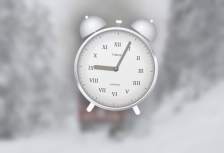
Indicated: **9:04**
